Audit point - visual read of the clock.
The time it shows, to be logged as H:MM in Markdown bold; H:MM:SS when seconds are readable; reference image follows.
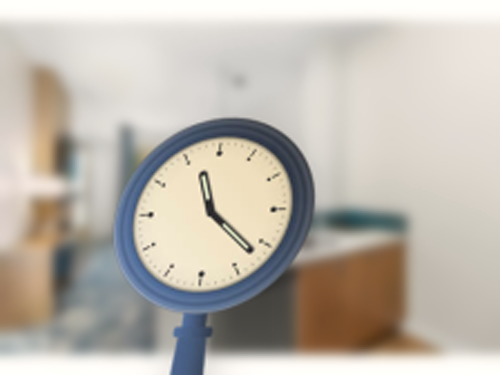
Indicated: **11:22**
